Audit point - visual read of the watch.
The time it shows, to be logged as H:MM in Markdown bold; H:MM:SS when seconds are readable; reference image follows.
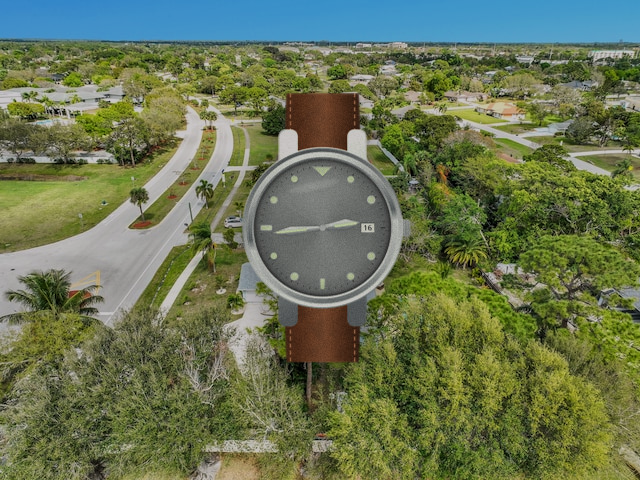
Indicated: **2:44**
